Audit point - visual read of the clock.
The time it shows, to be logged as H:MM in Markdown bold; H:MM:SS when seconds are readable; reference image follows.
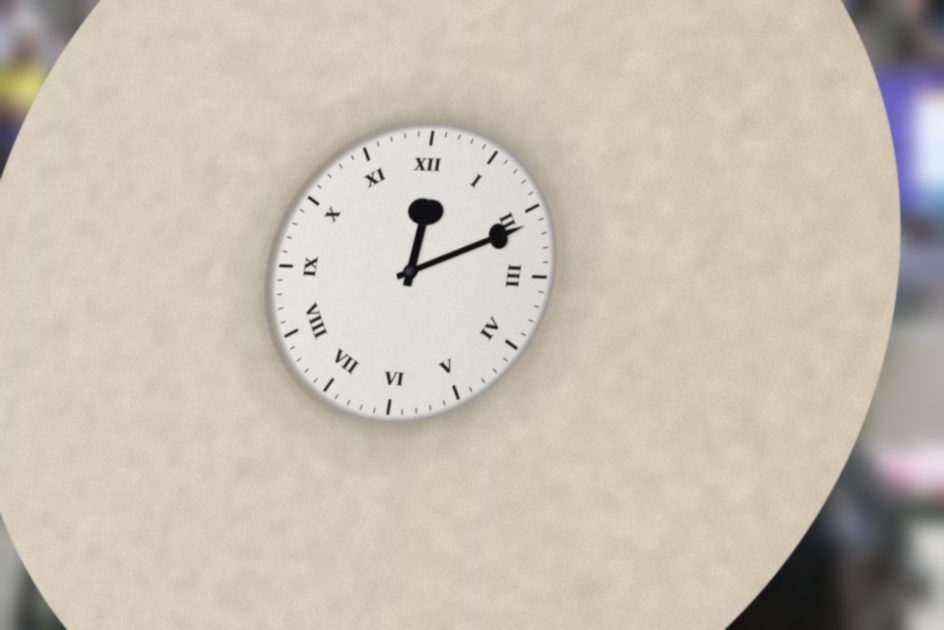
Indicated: **12:11**
